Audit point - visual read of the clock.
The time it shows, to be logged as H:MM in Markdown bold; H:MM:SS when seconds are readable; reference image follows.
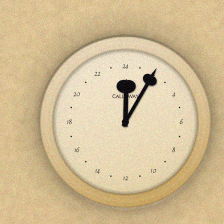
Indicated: **0:05**
